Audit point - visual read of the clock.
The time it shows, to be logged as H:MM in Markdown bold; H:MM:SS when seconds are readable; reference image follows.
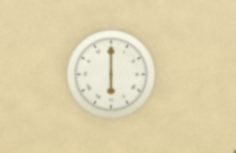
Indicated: **6:00**
